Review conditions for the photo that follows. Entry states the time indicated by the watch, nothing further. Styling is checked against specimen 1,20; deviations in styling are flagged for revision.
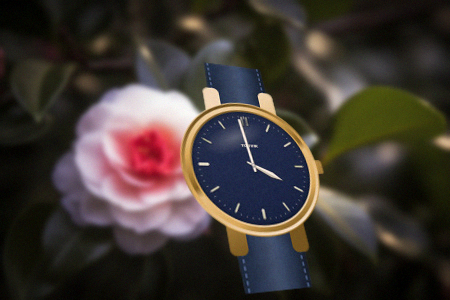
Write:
3,59
